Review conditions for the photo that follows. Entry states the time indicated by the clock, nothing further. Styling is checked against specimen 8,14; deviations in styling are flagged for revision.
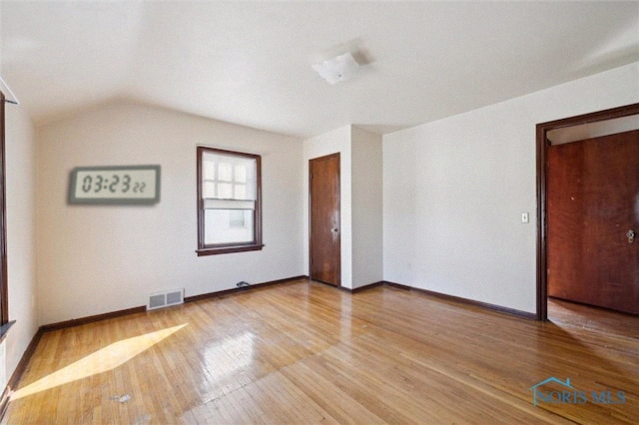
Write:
3,23
